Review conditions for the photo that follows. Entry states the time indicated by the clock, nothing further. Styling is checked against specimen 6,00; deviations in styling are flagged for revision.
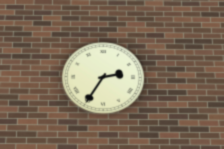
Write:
2,35
